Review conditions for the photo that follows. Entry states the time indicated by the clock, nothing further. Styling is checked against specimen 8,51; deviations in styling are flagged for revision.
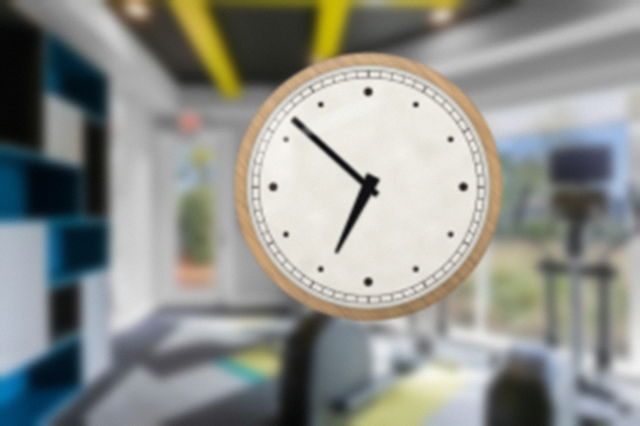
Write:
6,52
